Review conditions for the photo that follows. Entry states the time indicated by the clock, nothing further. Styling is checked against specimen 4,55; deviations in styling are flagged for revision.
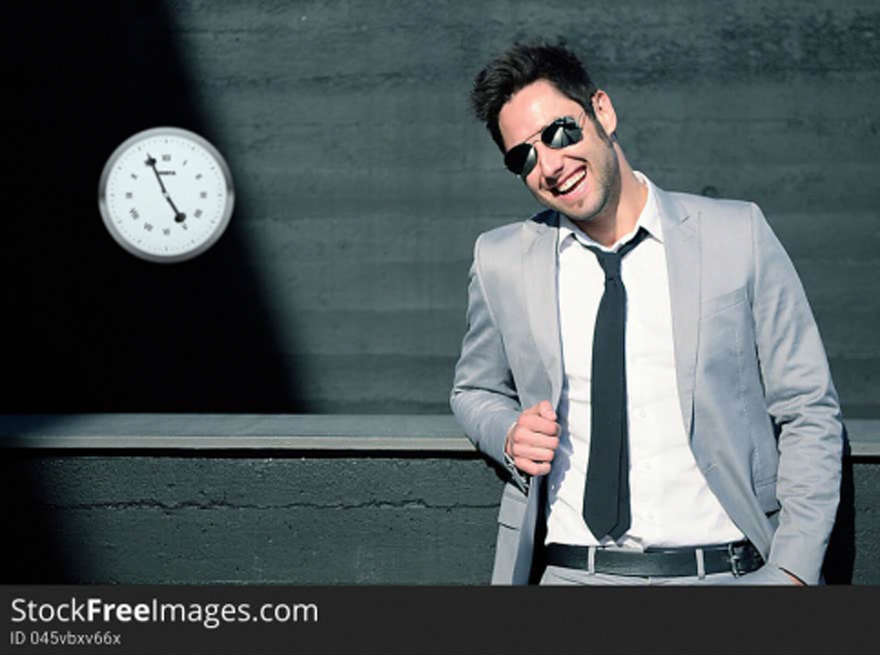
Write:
4,56
